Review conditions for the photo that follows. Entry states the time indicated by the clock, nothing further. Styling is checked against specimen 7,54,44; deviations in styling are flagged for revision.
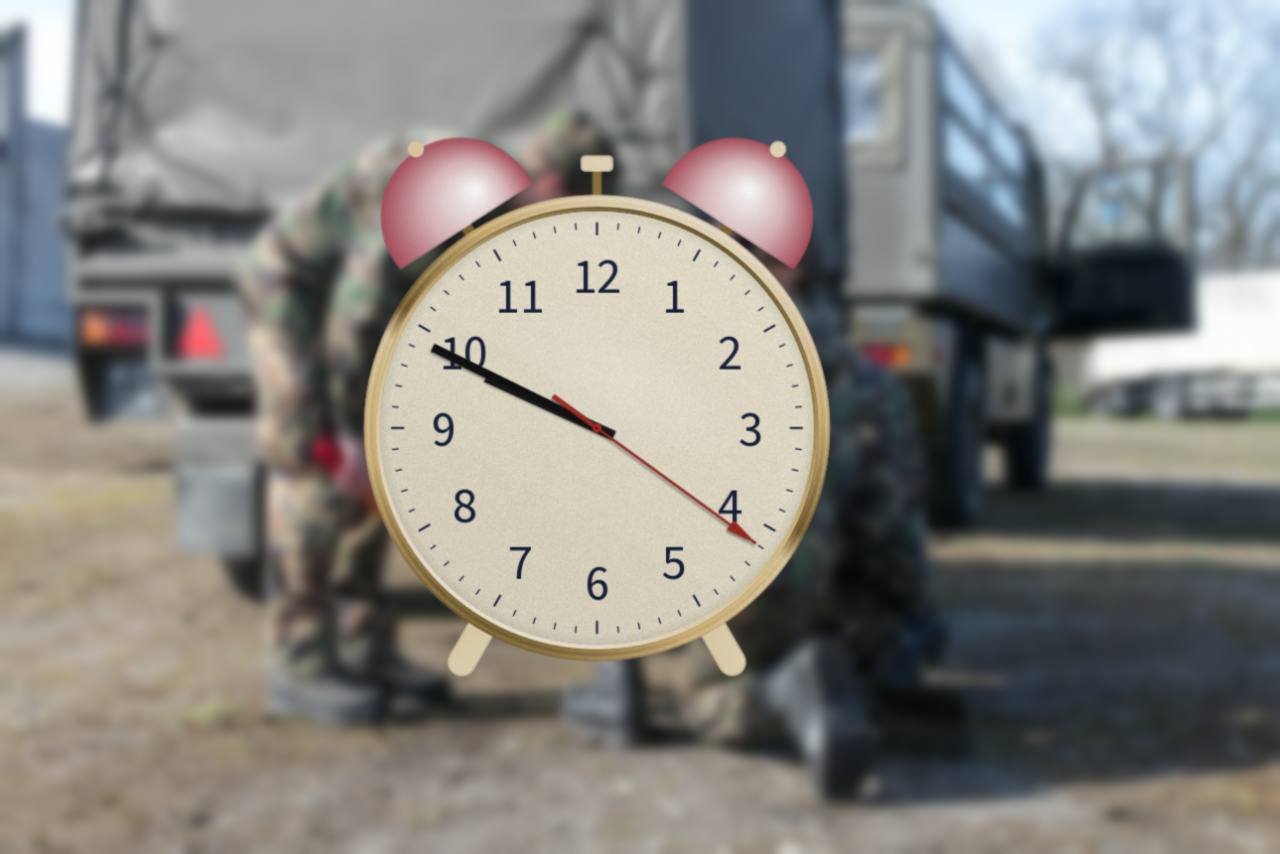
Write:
9,49,21
